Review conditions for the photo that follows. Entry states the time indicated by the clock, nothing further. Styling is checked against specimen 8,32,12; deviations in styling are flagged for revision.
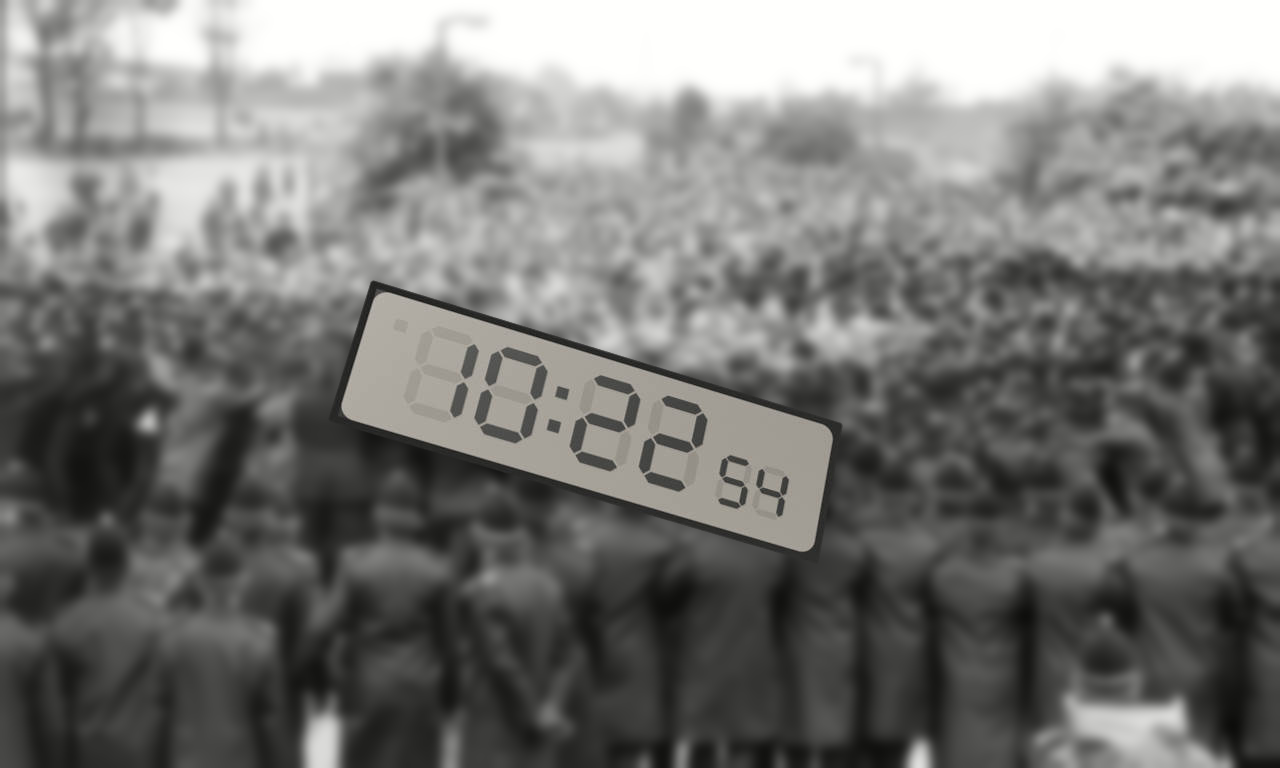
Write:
10,22,54
